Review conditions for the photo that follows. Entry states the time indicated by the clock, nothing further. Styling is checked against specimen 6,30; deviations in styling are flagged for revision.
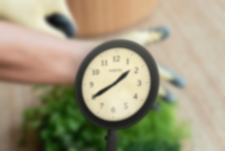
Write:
1,40
